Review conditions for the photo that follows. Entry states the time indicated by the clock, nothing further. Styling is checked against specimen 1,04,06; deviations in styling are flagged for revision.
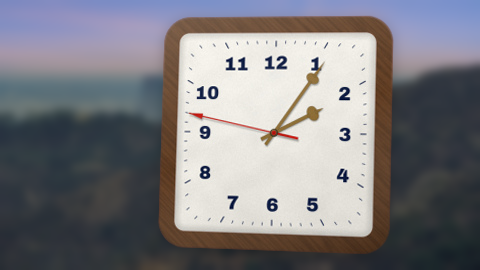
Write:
2,05,47
